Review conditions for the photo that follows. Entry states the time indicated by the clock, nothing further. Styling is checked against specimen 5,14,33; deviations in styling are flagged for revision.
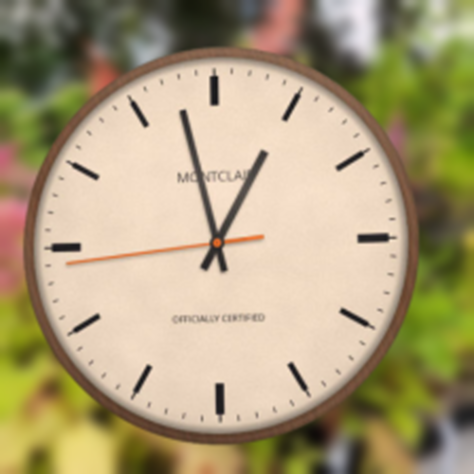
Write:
12,57,44
